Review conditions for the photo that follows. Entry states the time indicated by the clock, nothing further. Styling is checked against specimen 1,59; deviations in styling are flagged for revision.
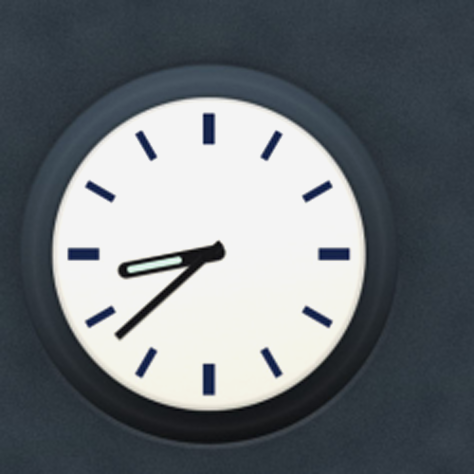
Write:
8,38
